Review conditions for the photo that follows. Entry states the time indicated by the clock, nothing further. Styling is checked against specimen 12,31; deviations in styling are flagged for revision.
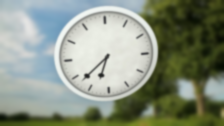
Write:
6,38
